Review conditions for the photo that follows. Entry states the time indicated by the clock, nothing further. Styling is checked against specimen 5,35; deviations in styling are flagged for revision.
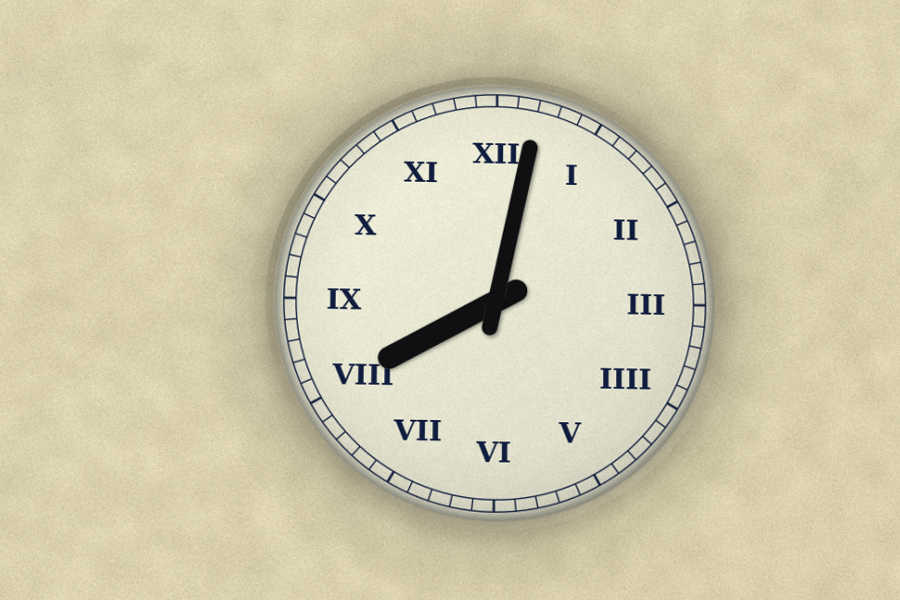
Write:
8,02
